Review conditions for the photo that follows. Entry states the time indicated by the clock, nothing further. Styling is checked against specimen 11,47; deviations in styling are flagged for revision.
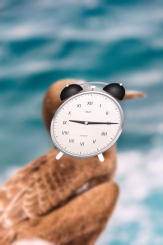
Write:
9,15
